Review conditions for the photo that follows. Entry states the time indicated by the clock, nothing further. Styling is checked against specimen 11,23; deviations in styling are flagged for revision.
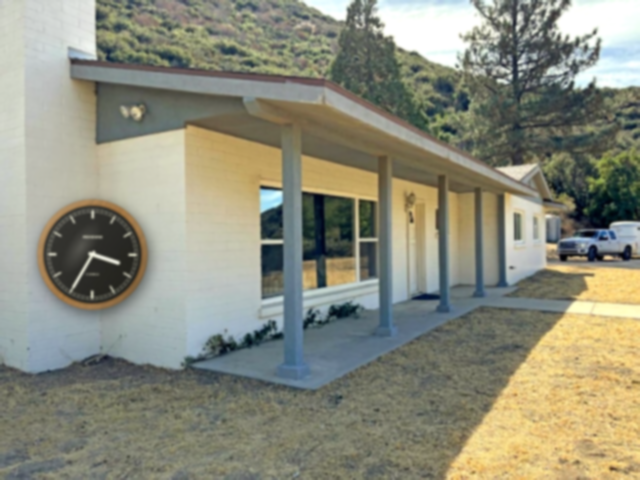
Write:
3,35
